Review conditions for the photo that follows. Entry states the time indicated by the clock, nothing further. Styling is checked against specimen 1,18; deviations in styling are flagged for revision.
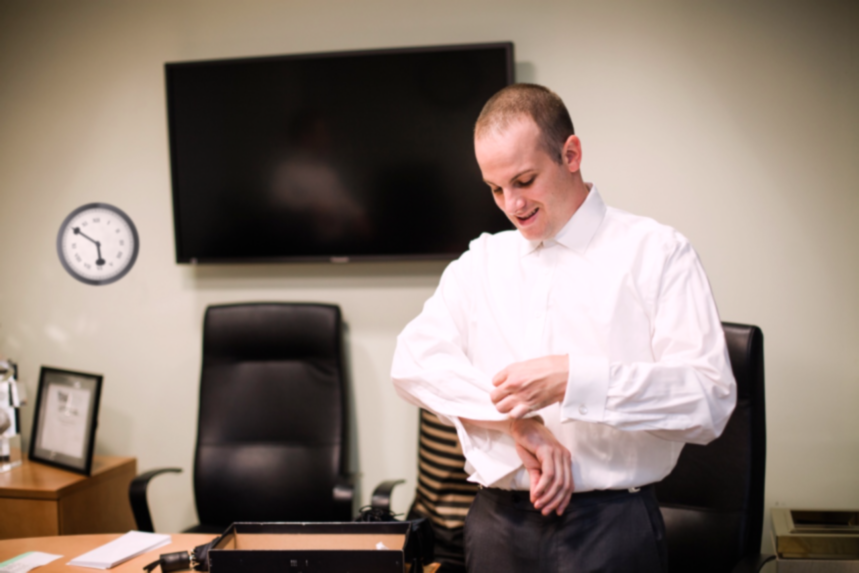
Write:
5,51
